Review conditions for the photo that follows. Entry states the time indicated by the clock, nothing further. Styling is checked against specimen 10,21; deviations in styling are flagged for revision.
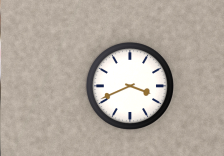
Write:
3,41
